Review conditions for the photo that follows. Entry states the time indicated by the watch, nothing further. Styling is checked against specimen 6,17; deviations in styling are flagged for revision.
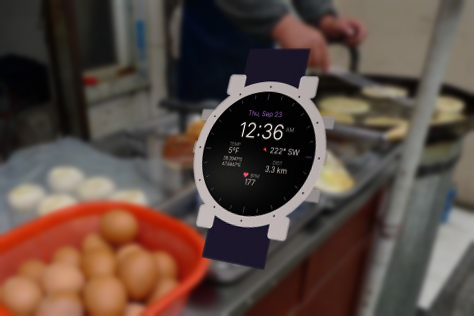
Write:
12,36
